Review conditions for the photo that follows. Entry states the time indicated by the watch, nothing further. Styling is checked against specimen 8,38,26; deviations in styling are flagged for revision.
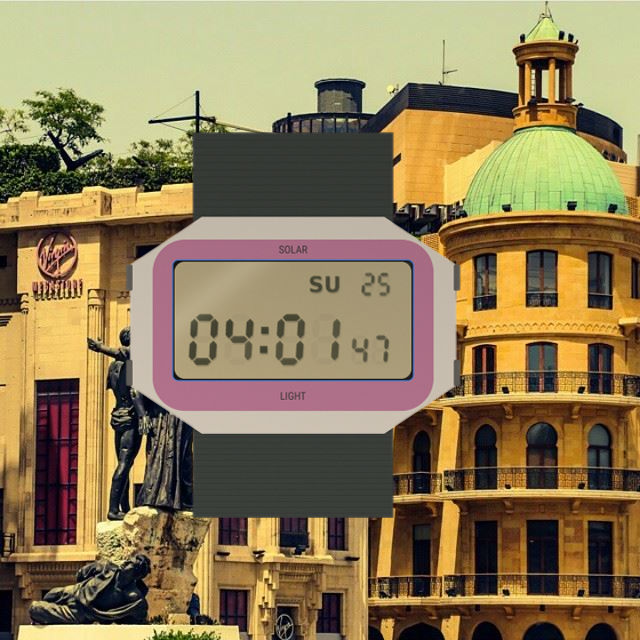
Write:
4,01,47
